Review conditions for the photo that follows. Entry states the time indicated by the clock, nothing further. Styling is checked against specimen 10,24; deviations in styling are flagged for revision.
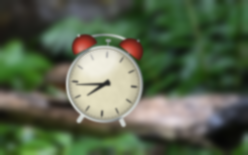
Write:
7,44
